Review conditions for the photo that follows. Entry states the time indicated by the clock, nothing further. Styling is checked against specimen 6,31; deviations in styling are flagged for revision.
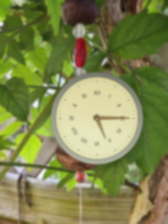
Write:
5,15
